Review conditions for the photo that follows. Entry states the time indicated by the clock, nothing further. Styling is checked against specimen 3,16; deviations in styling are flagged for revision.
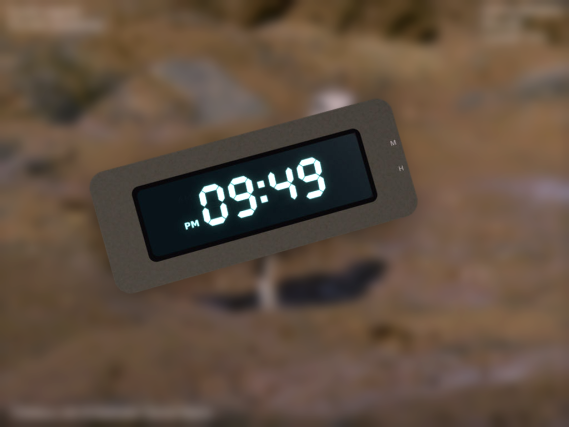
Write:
9,49
